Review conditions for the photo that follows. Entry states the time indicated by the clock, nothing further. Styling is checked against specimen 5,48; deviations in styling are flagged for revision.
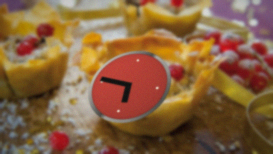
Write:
5,46
